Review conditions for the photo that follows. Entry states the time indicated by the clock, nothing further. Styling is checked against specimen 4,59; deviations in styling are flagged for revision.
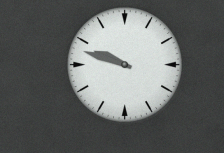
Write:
9,48
